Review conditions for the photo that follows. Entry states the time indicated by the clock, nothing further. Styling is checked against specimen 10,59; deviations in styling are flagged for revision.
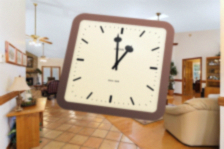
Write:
12,59
